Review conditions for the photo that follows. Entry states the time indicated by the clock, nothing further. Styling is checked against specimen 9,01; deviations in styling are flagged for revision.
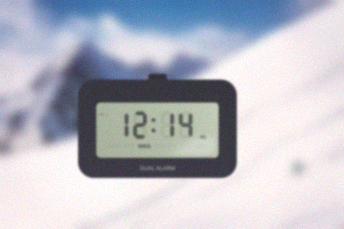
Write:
12,14
